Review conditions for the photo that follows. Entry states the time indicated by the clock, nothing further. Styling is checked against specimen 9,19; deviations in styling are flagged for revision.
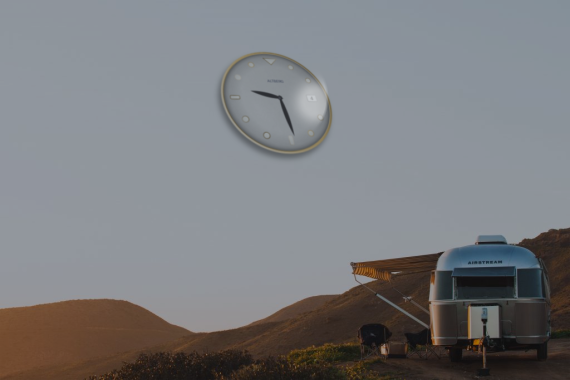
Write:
9,29
